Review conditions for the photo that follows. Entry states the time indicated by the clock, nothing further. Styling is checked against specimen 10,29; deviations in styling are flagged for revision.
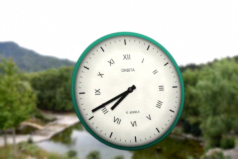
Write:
7,41
